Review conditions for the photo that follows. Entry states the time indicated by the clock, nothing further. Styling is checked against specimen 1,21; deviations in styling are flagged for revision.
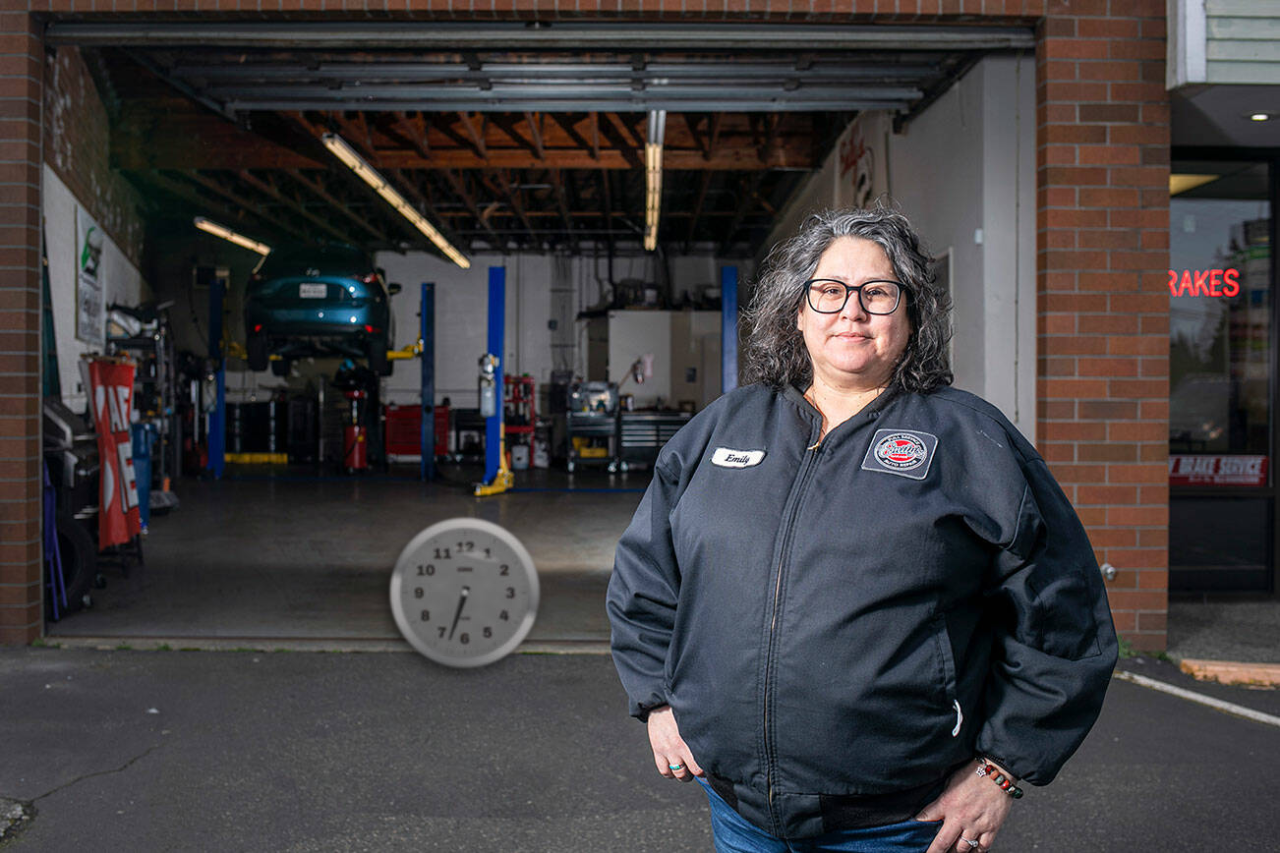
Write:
6,33
